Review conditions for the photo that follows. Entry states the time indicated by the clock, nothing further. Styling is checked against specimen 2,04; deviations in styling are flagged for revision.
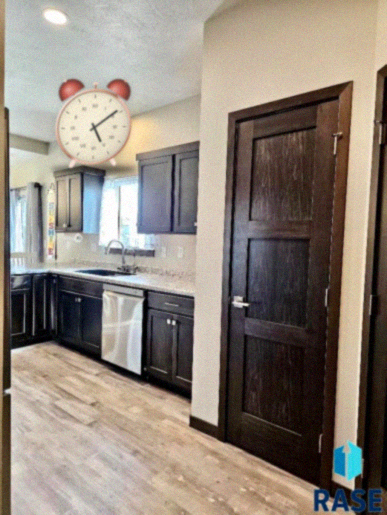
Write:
5,09
